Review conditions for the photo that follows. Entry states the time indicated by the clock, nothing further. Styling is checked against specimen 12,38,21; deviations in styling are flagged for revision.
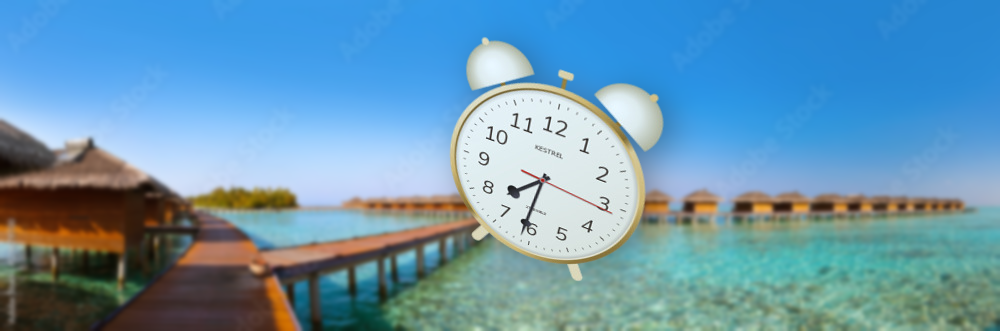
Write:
7,31,16
